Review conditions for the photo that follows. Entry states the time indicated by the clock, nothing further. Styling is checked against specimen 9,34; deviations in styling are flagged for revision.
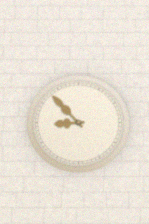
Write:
8,53
